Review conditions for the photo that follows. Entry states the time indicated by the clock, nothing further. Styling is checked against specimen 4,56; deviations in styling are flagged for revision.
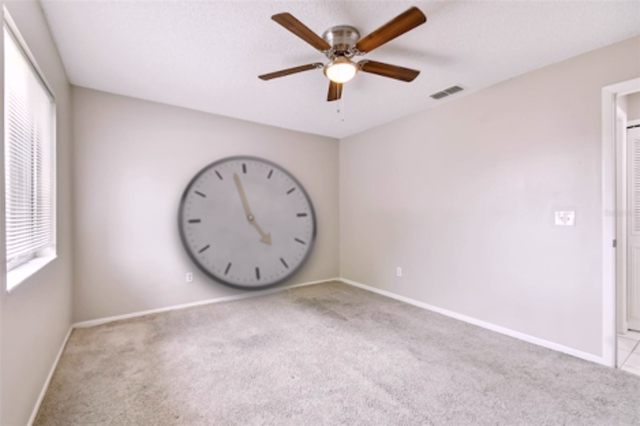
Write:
4,58
